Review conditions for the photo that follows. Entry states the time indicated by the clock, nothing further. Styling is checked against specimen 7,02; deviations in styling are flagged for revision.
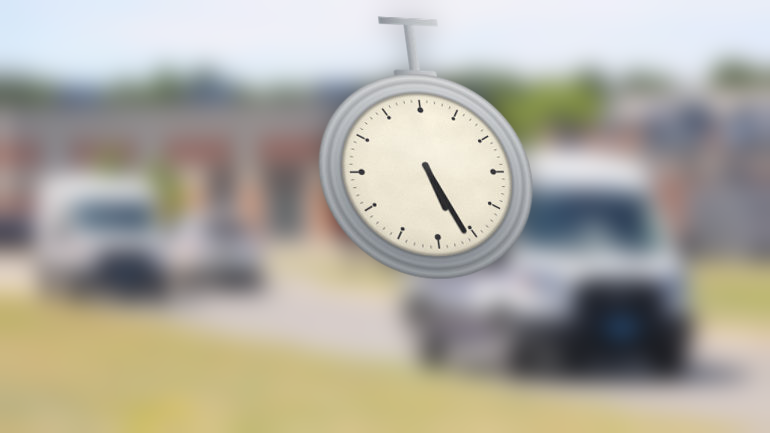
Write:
5,26
